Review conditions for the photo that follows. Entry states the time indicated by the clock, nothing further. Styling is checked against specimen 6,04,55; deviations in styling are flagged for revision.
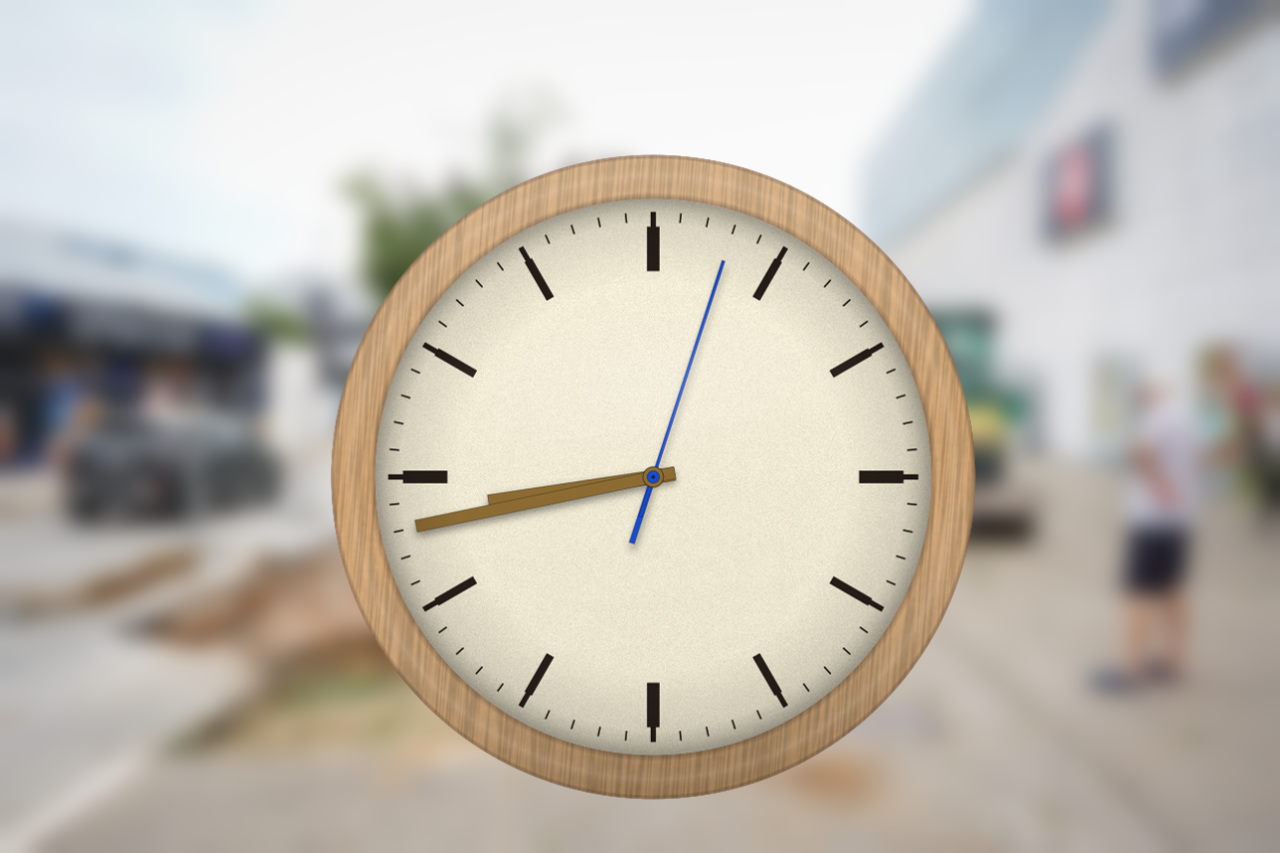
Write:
8,43,03
